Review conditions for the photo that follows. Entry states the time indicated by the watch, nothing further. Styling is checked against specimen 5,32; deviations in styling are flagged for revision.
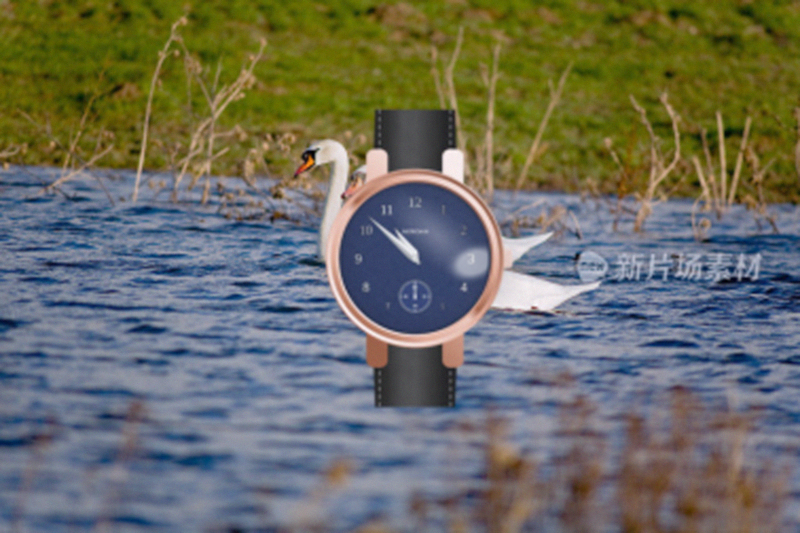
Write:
10,52
